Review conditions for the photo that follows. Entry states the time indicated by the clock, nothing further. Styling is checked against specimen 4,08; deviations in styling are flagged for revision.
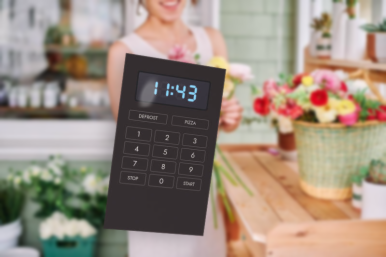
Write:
11,43
